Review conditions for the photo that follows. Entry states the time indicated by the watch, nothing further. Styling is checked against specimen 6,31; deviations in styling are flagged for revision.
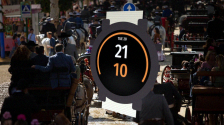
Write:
21,10
